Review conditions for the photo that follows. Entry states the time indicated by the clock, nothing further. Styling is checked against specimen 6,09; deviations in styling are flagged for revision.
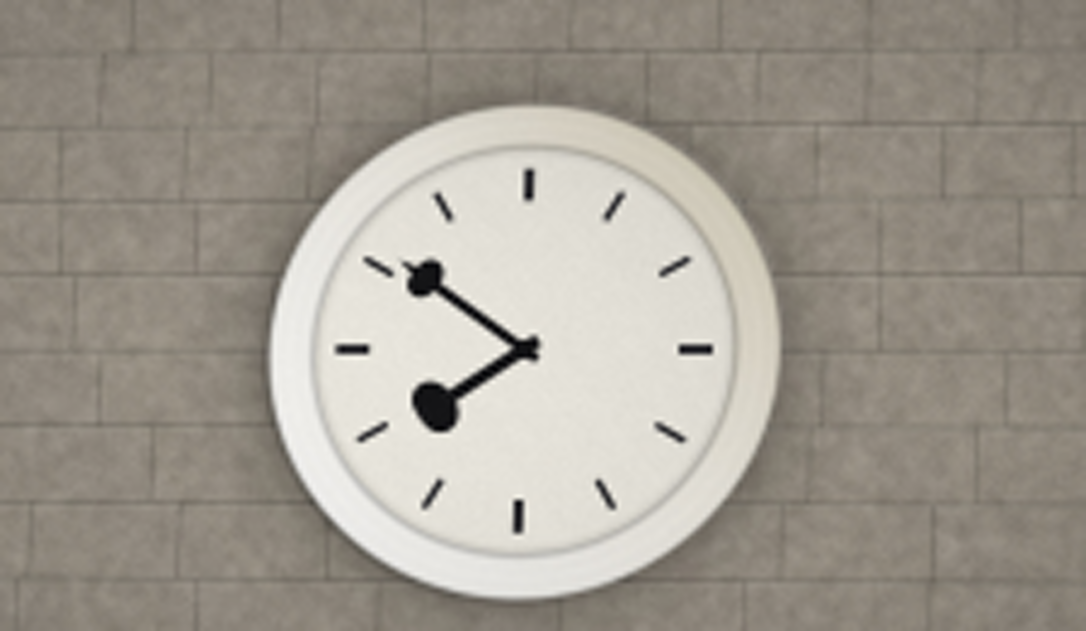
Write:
7,51
